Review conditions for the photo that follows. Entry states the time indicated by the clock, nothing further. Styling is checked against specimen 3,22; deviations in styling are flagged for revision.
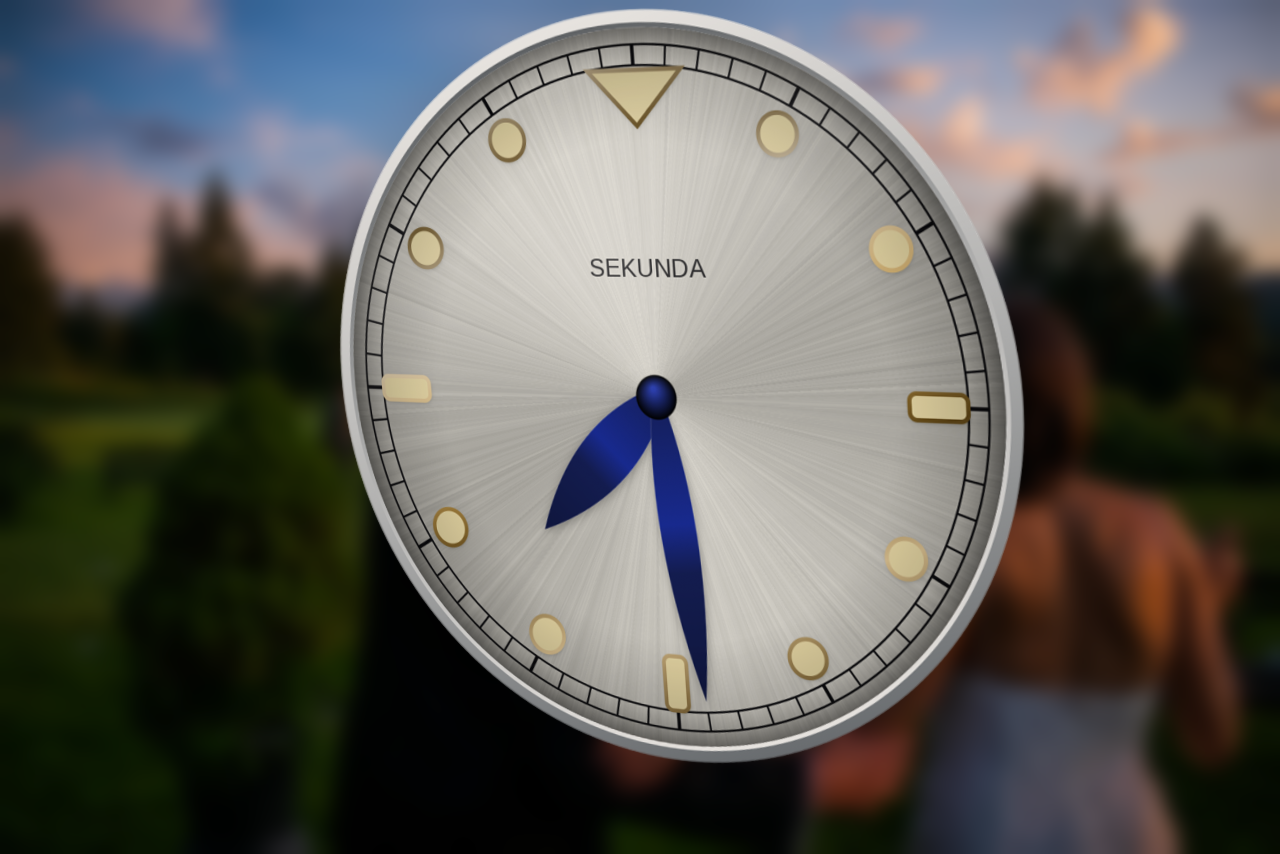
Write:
7,29
